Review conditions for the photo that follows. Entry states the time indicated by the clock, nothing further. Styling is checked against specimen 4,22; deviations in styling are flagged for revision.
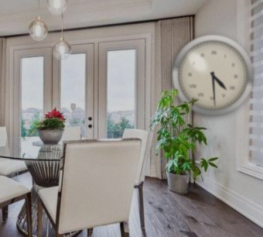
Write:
4,29
